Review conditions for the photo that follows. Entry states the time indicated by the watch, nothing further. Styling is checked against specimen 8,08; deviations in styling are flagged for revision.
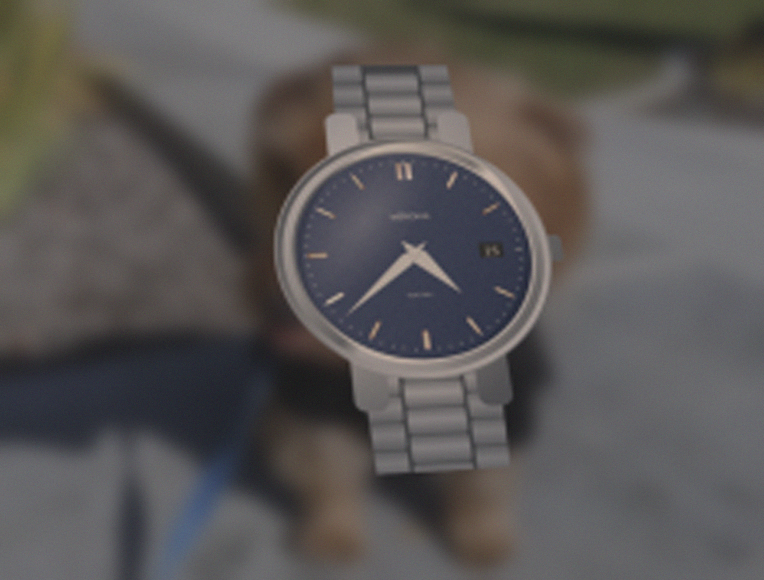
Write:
4,38
